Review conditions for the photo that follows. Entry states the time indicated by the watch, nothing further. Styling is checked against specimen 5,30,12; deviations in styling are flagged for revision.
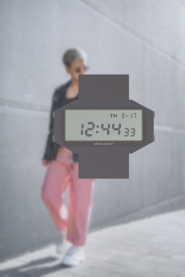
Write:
12,44,33
